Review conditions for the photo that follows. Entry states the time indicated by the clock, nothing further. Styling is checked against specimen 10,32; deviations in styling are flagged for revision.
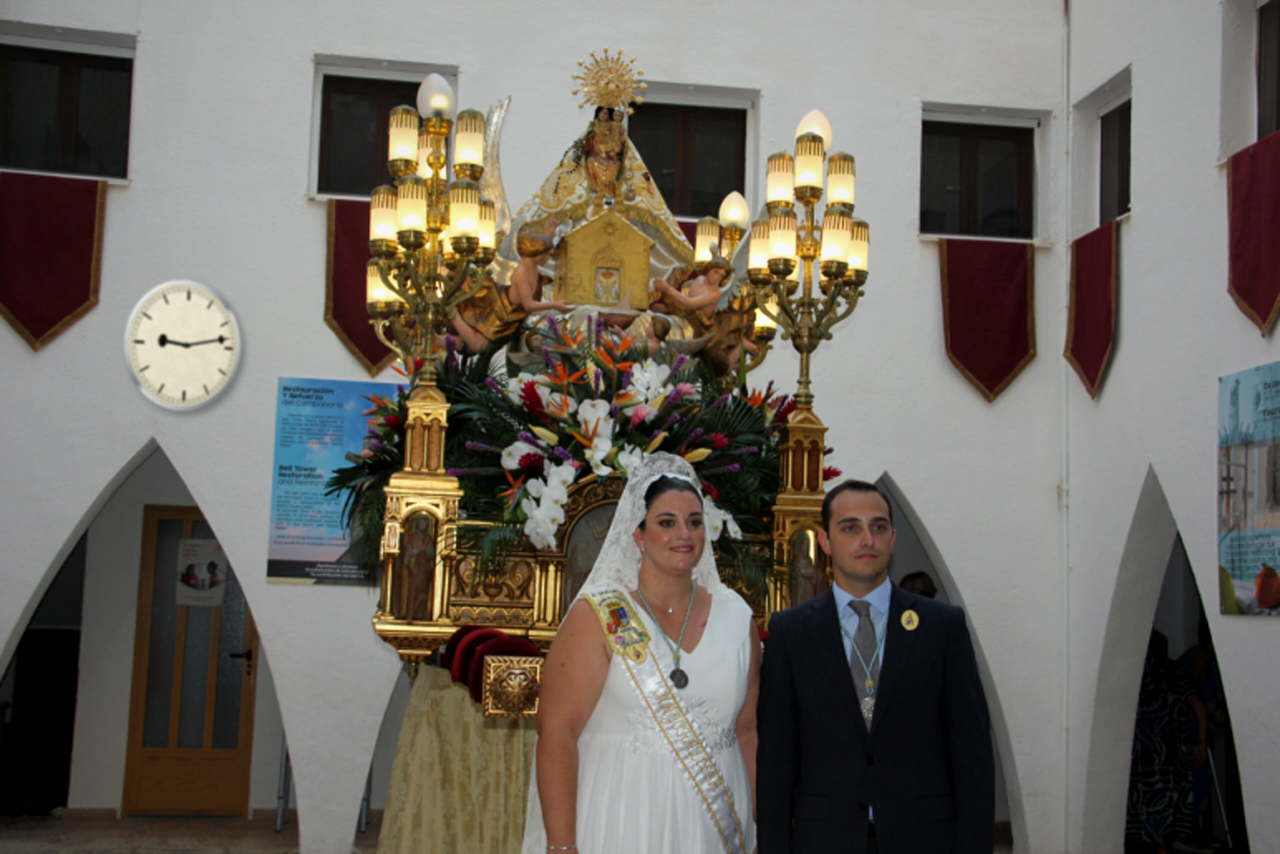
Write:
9,13
